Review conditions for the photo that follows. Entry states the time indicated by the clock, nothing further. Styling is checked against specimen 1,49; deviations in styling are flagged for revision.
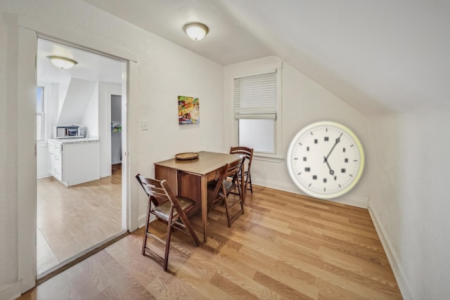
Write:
5,05
